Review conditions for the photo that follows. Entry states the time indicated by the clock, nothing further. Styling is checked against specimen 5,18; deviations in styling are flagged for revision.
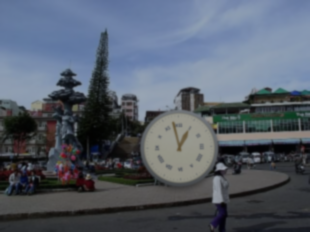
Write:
12,58
